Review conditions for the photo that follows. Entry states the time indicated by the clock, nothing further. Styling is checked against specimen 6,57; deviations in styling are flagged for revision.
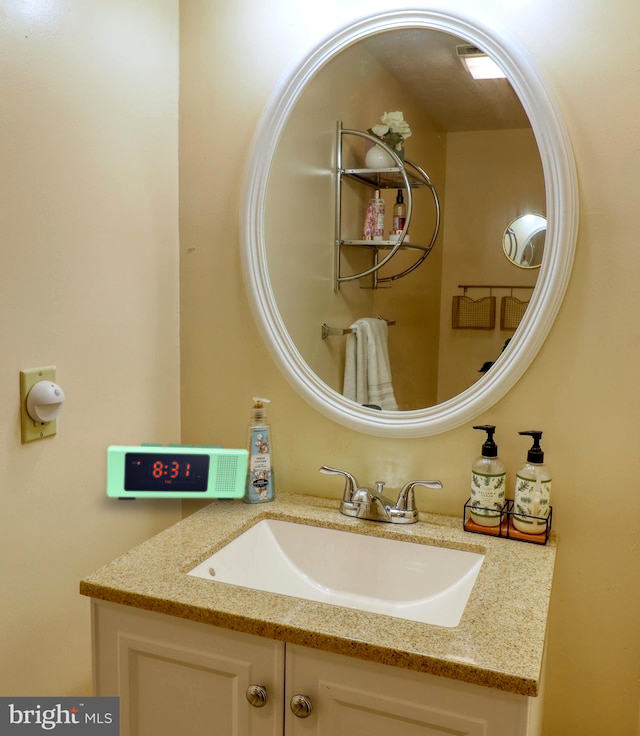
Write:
8,31
